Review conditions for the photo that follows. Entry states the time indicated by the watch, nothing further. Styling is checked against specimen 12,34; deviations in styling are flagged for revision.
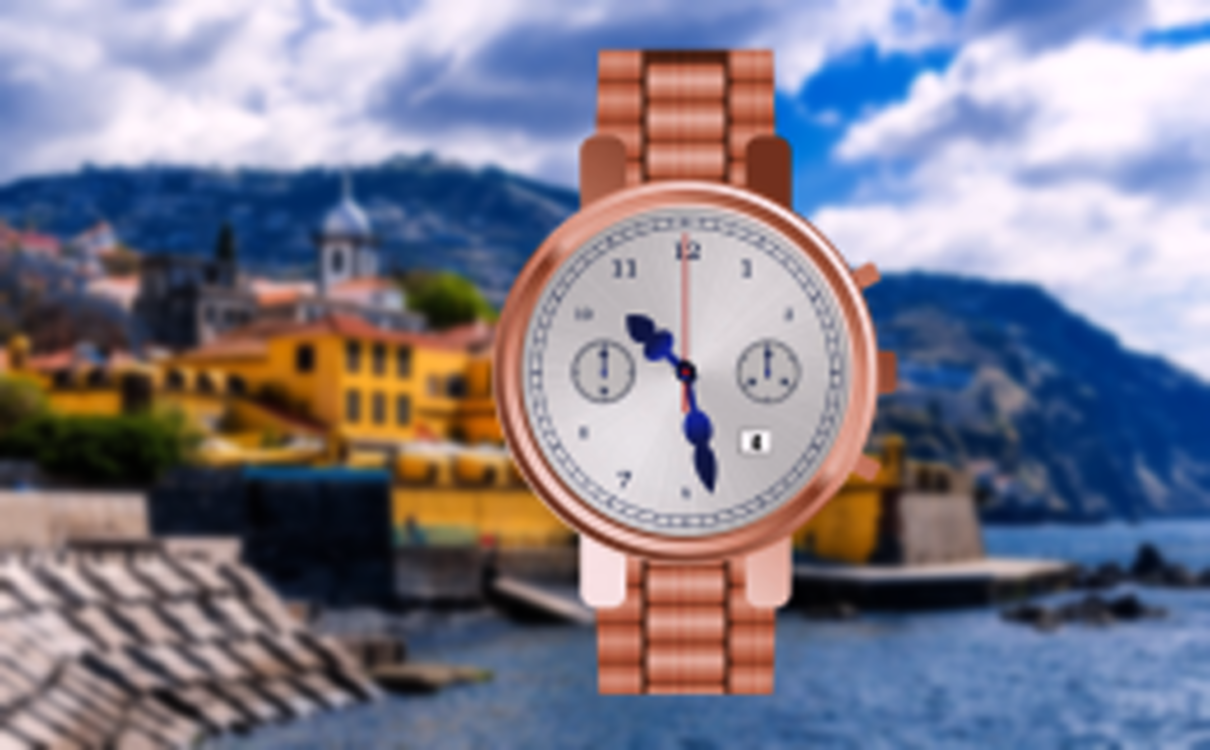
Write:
10,28
